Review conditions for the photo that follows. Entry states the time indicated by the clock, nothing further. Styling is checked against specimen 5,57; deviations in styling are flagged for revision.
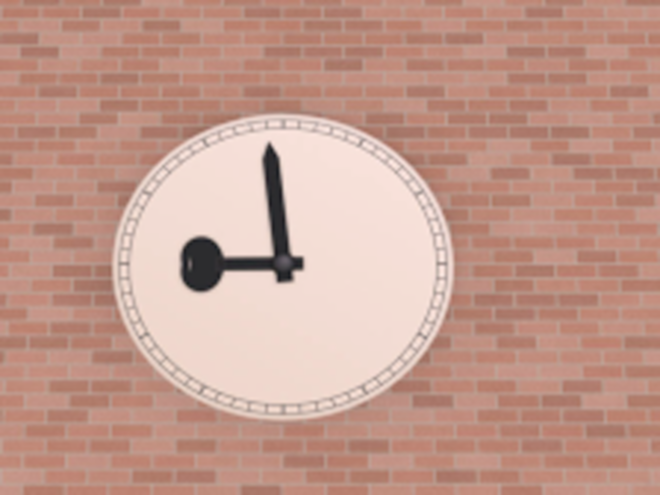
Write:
8,59
